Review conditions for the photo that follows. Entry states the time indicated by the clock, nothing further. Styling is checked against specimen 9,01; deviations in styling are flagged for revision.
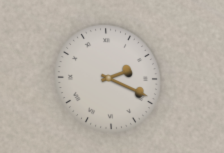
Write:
2,19
